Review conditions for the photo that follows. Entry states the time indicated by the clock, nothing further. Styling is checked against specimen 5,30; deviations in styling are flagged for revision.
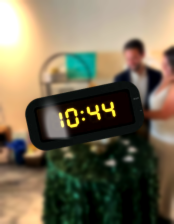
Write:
10,44
